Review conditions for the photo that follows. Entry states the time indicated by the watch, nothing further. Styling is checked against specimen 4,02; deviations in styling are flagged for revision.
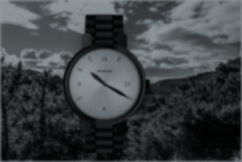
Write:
10,20
